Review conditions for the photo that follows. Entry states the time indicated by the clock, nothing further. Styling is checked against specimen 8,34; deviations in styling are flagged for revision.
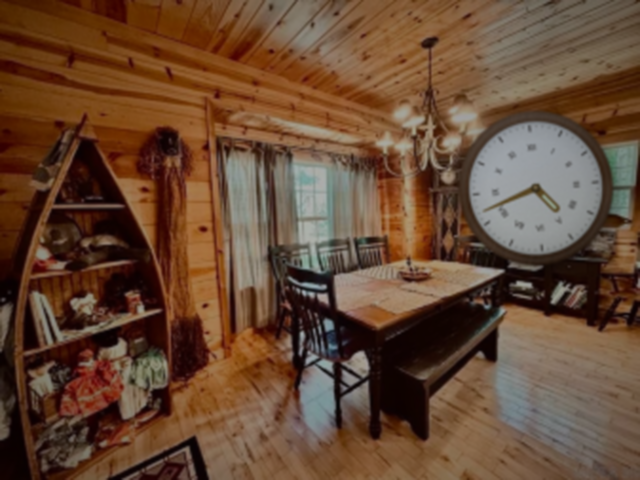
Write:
4,42
